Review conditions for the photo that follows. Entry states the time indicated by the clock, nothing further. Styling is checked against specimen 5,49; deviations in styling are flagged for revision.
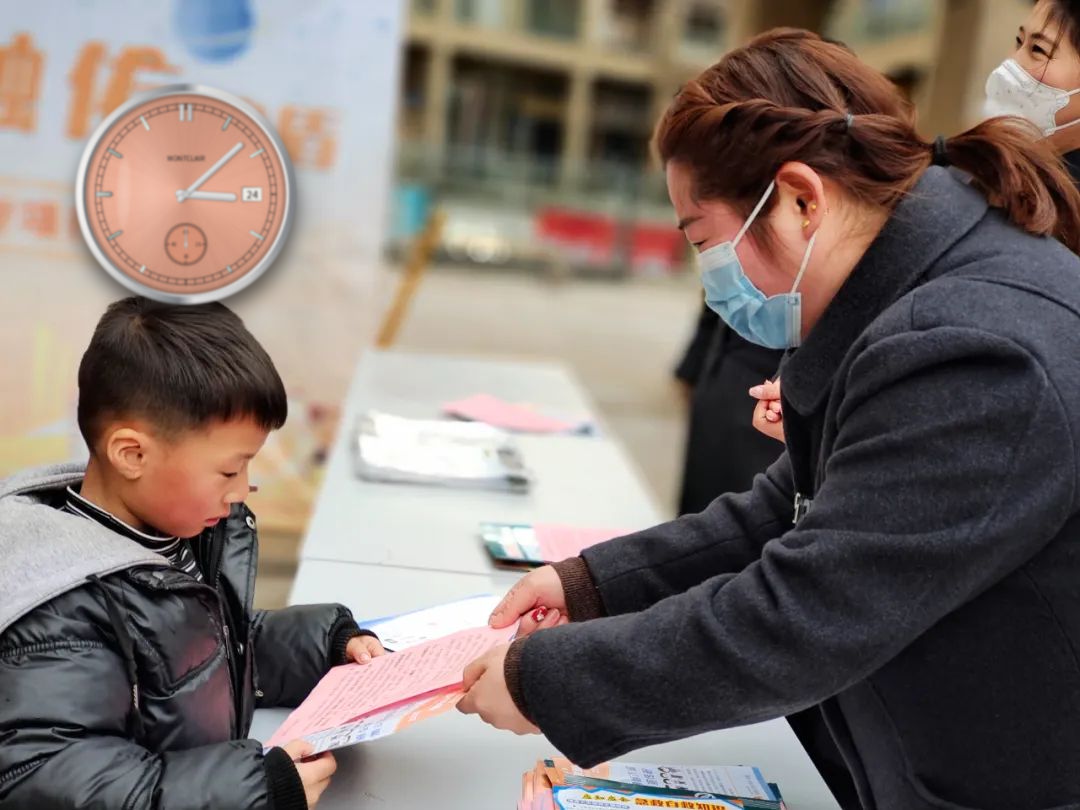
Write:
3,08
